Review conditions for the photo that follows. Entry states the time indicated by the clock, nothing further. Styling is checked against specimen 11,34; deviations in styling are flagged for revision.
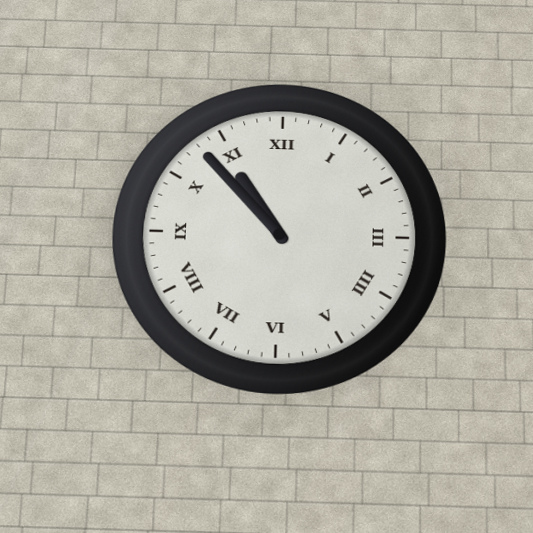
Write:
10,53
